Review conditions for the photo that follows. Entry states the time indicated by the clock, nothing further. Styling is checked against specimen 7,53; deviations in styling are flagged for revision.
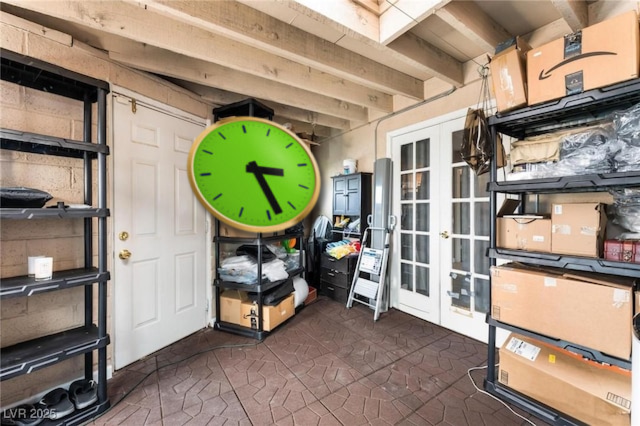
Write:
3,28
